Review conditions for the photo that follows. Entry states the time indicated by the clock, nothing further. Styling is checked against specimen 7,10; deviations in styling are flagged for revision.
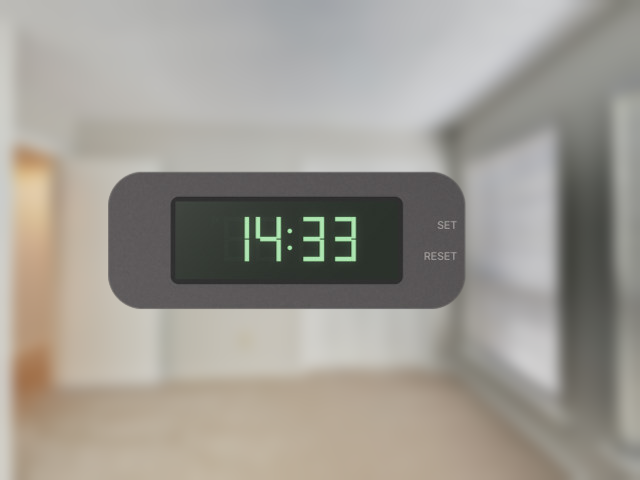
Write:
14,33
